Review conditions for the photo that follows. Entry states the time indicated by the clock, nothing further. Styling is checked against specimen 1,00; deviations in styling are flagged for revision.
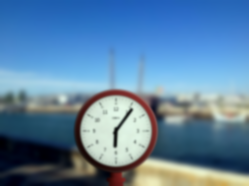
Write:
6,06
